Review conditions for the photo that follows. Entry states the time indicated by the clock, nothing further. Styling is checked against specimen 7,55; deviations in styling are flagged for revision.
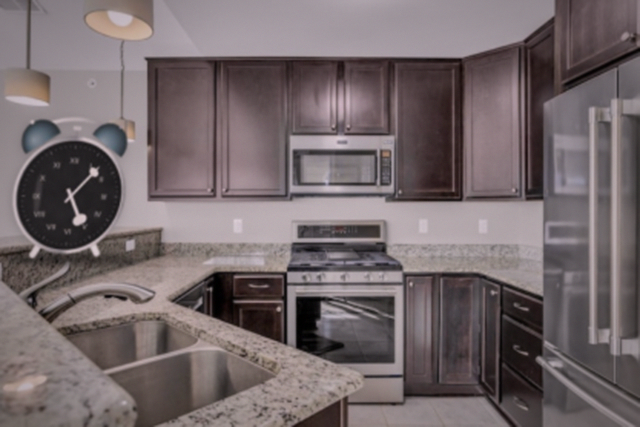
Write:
5,07
